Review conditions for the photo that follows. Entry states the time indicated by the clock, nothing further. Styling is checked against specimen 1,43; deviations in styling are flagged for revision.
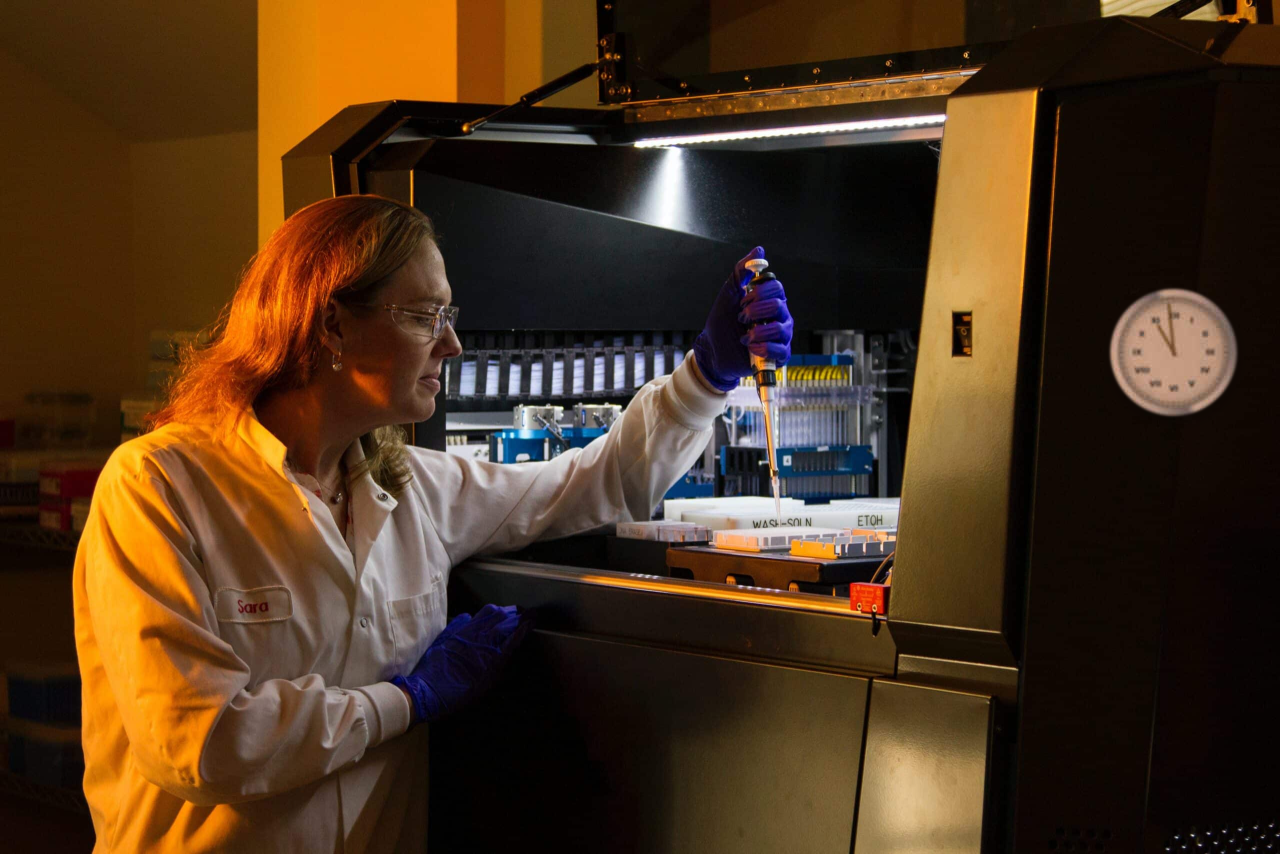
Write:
10,59
